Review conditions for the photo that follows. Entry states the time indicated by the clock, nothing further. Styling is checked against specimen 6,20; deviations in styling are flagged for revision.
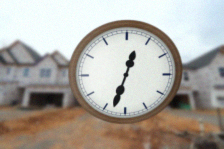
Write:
12,33
